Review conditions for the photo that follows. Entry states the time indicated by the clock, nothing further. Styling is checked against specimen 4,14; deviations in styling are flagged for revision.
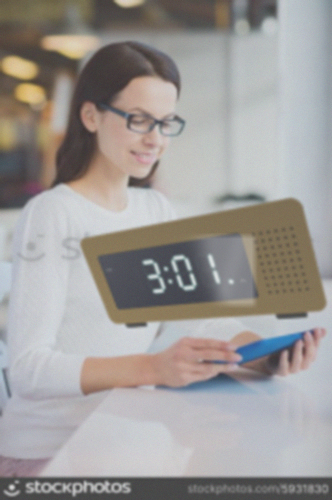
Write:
3,01
